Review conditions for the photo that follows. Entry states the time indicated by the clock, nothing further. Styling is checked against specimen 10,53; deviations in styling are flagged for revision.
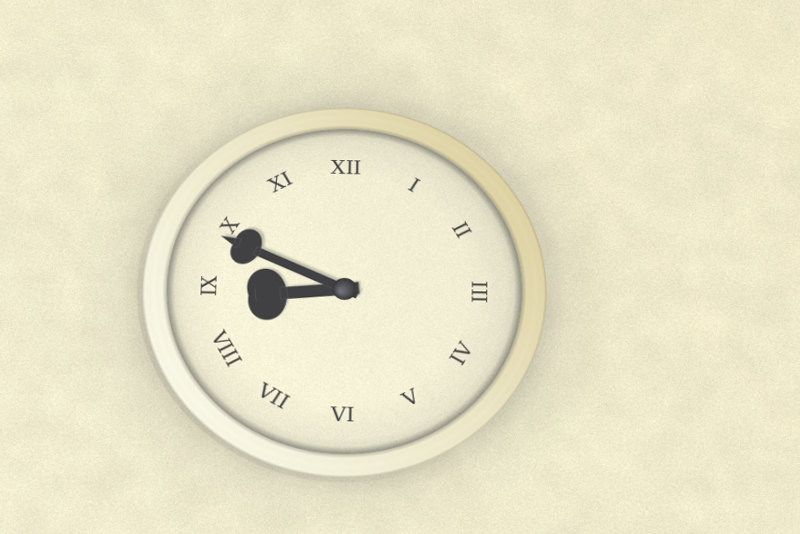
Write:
8,49
